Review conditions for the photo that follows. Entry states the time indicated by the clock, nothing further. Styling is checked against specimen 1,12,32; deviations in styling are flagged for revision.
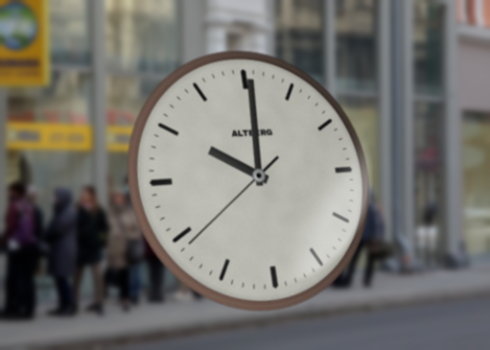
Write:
10,00,39
